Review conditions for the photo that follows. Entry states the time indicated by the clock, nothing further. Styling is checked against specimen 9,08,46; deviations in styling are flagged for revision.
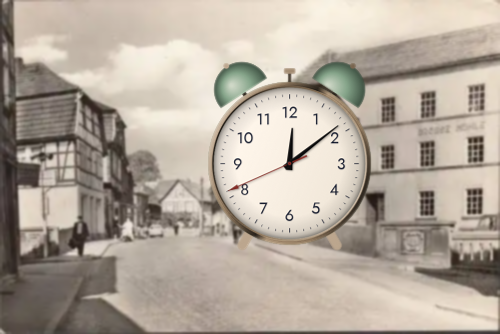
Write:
12,08,41
